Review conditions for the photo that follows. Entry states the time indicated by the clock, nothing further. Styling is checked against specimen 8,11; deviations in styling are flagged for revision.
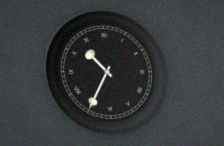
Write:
10,35
